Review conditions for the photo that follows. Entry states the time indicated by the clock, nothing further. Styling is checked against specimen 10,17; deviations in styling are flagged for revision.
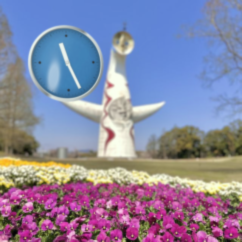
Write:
11,26
